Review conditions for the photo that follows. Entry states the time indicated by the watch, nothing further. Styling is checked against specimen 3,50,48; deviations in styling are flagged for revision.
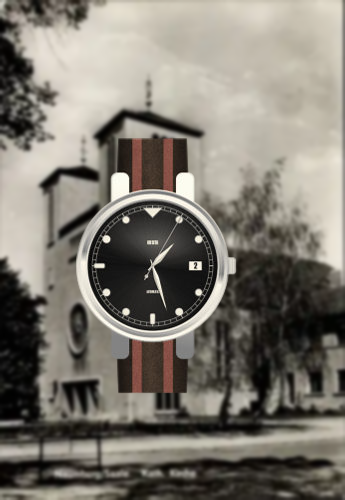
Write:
1,27,05
